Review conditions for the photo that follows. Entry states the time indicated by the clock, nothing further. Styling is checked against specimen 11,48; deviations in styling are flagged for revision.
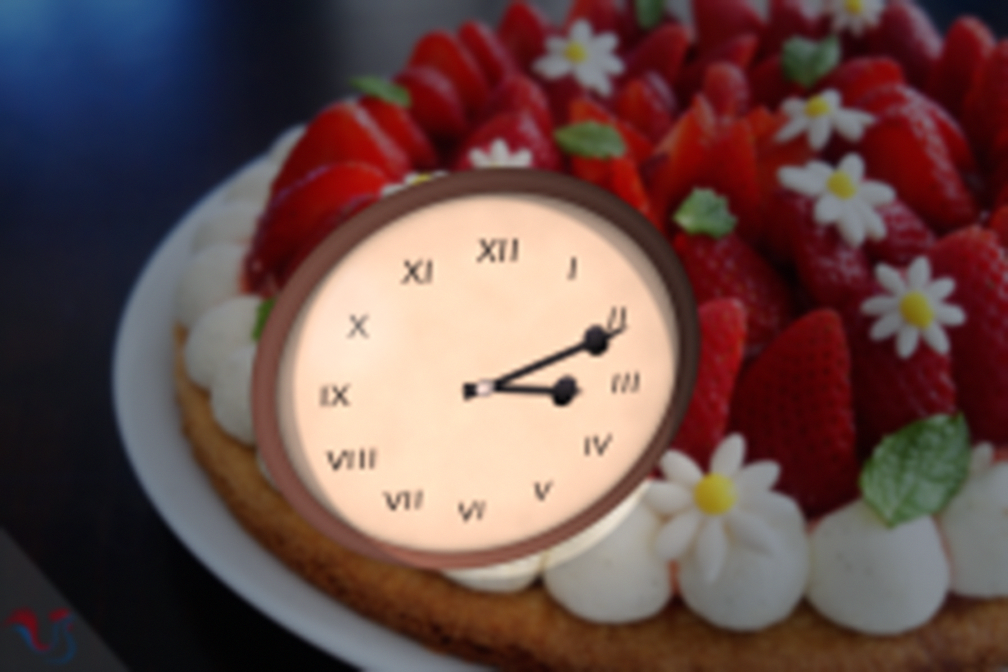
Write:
3,11
